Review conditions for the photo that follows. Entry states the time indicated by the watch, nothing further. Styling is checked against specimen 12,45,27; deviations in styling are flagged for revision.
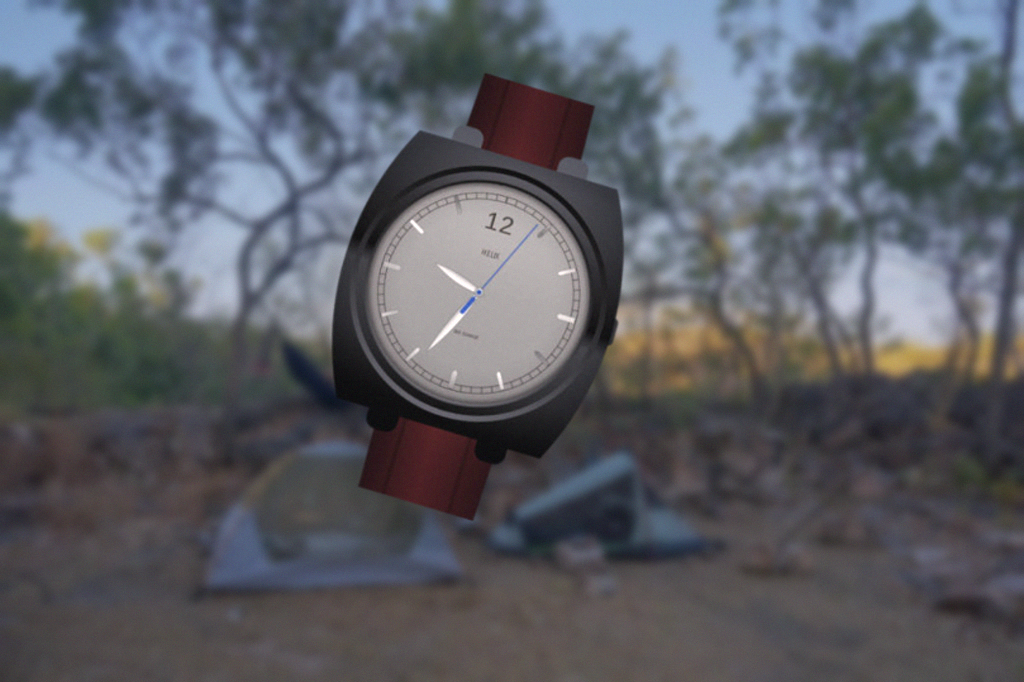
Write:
9,34,04
